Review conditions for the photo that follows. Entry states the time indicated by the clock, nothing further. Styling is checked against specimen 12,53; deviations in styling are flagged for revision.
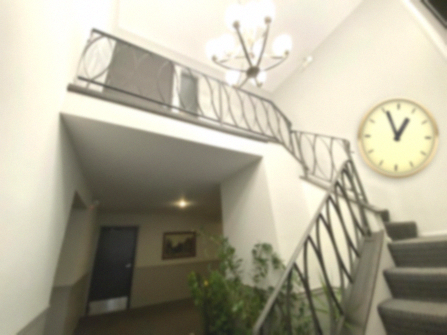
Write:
12,56
